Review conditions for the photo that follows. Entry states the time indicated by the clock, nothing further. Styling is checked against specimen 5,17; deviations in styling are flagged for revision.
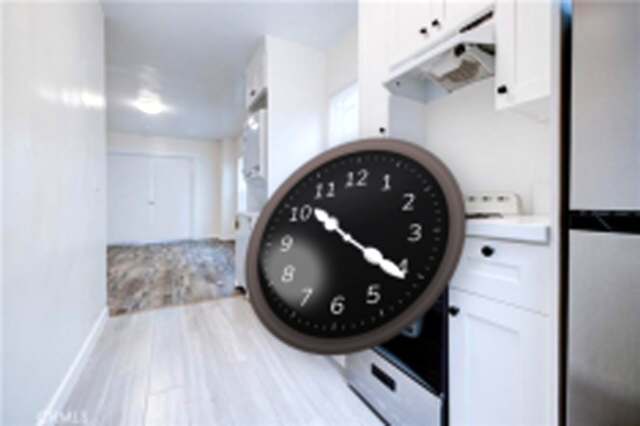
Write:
10,21
